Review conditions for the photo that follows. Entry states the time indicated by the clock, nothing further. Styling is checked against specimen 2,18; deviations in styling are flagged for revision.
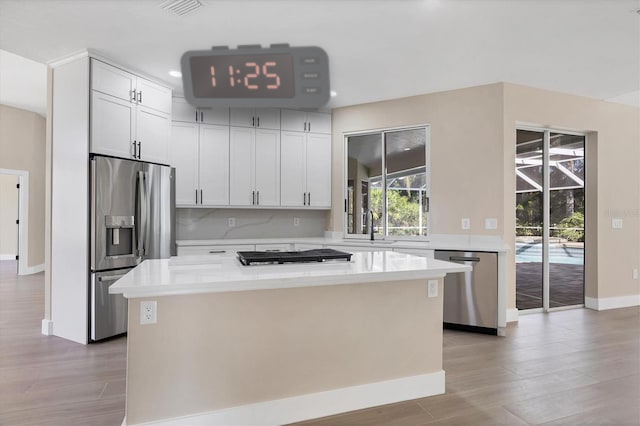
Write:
11,25
